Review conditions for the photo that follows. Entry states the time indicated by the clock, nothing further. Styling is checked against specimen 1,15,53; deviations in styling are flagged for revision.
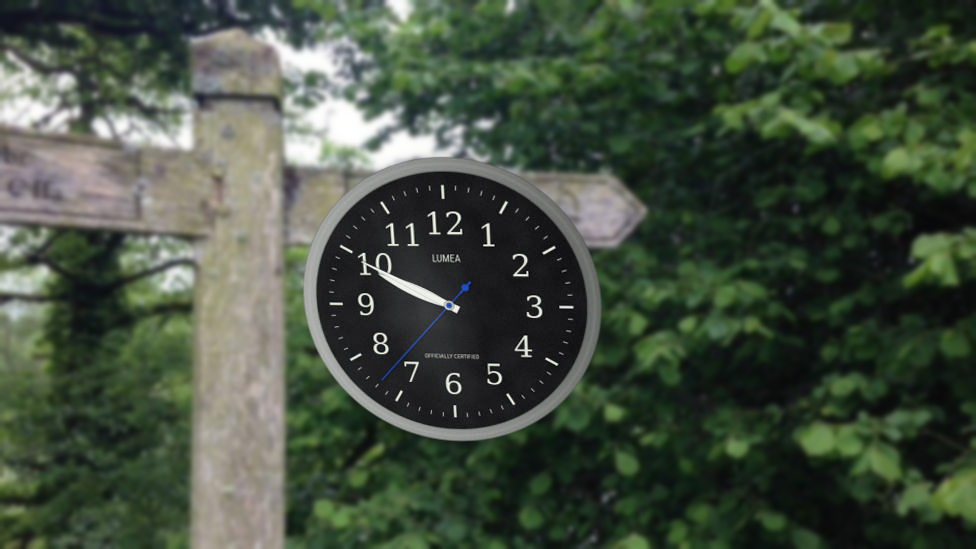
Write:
9,49,37
